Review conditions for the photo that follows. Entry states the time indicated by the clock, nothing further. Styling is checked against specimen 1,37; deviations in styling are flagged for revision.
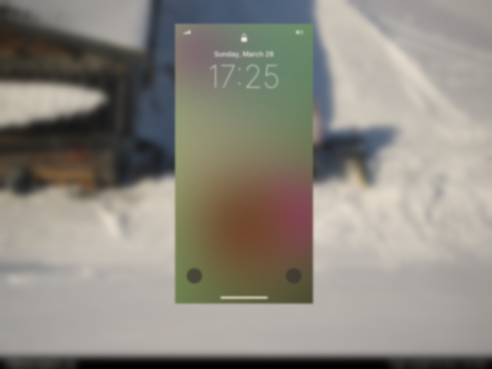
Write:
17,25
